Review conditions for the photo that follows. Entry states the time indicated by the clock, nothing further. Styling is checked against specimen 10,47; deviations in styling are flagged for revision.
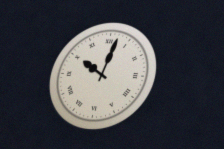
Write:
10,02
